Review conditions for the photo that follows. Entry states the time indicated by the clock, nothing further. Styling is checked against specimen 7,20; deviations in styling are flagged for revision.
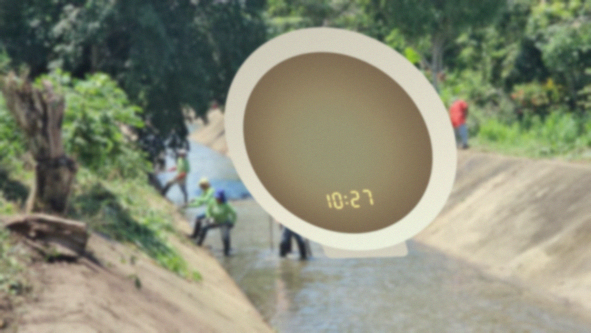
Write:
10,27
